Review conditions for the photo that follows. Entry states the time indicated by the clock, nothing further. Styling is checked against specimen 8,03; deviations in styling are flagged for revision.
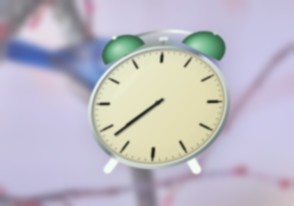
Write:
7,38
